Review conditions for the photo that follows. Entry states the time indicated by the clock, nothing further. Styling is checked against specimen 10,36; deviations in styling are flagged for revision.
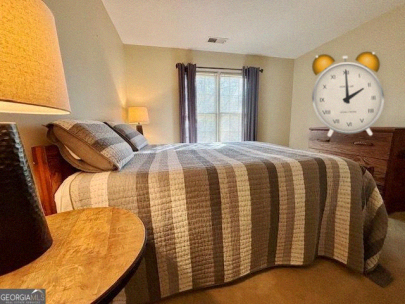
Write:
2,00
